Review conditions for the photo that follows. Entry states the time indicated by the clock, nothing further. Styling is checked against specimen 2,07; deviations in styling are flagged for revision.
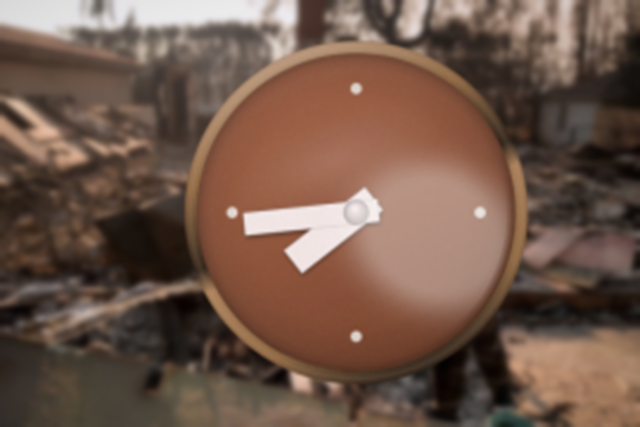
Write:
7,44
